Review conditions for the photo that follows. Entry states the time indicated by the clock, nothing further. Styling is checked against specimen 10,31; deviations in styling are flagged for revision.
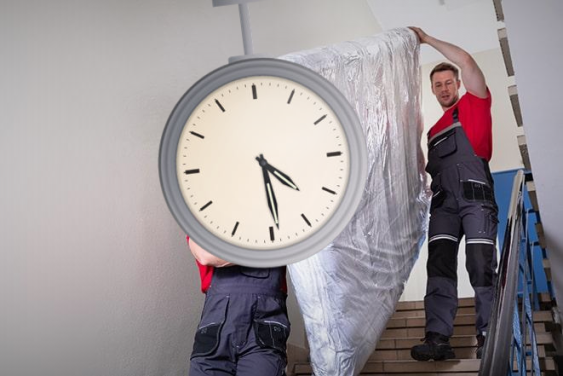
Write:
4,29
